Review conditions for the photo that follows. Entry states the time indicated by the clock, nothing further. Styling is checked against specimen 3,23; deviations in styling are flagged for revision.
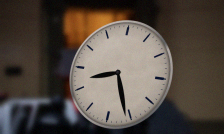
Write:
8,26
